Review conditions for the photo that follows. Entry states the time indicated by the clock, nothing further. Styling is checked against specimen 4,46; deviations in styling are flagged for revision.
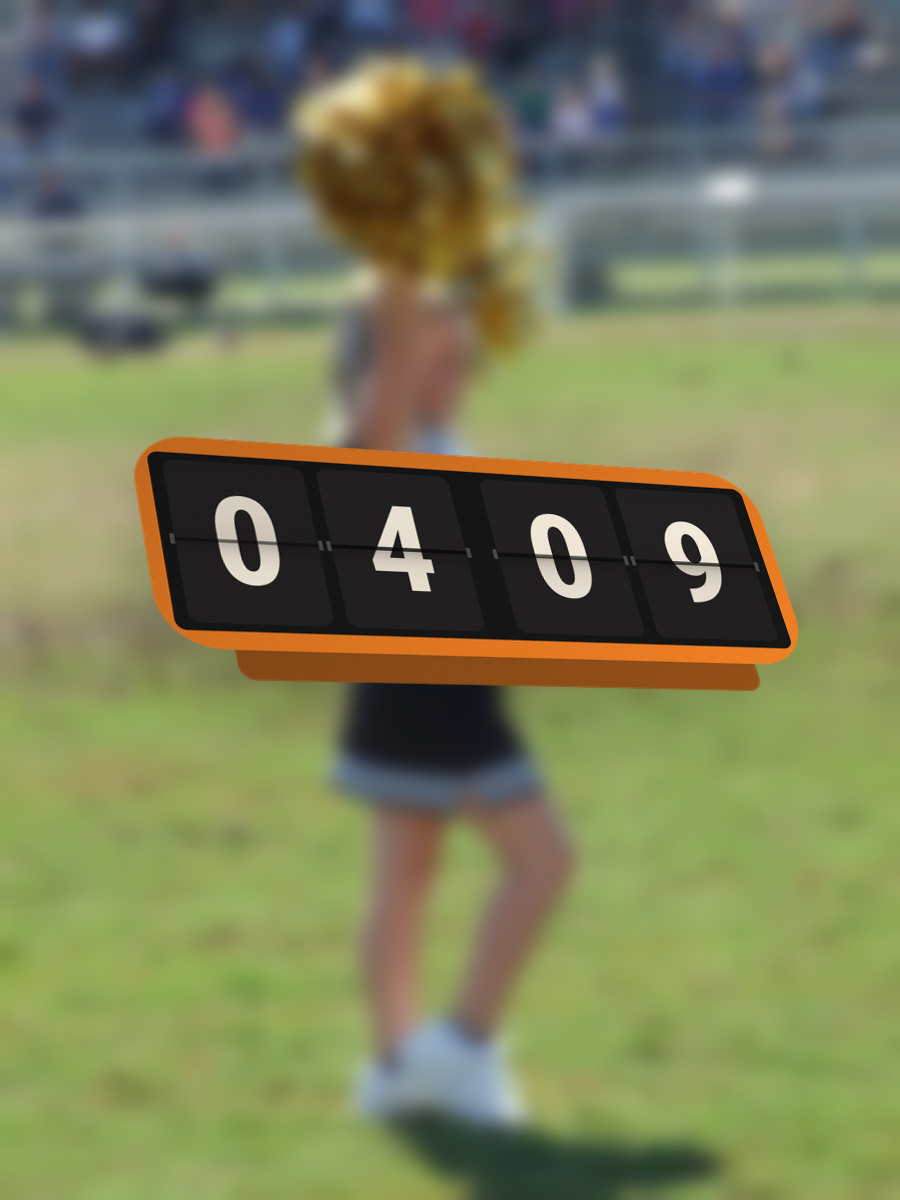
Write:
4,09
